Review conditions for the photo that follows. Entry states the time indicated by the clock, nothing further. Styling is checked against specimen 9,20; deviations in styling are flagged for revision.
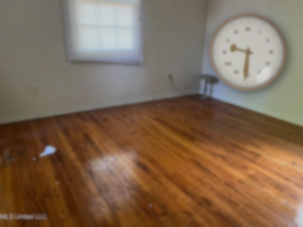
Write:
9,31
